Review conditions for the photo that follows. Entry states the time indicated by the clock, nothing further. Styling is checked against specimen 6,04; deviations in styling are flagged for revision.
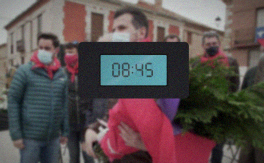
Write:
8,45
